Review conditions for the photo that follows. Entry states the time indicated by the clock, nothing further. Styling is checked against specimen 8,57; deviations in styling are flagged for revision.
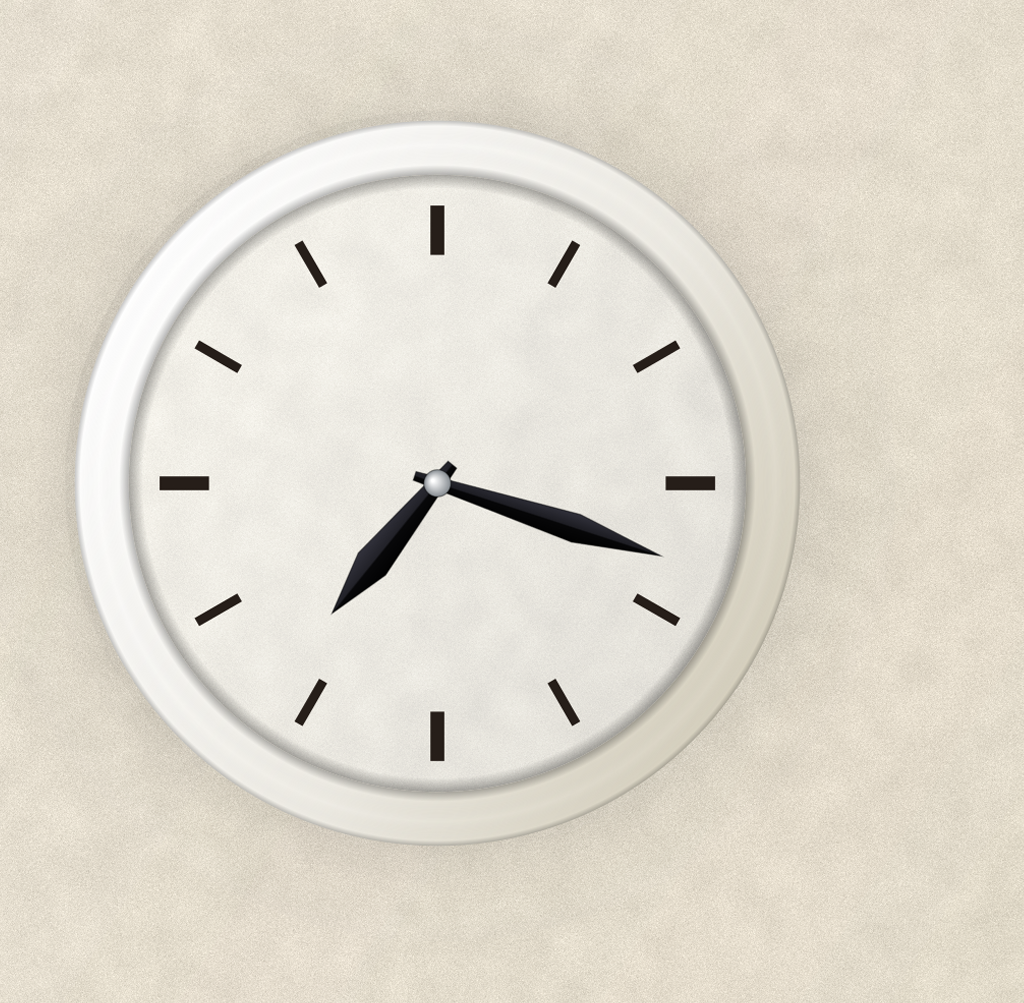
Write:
7,18
